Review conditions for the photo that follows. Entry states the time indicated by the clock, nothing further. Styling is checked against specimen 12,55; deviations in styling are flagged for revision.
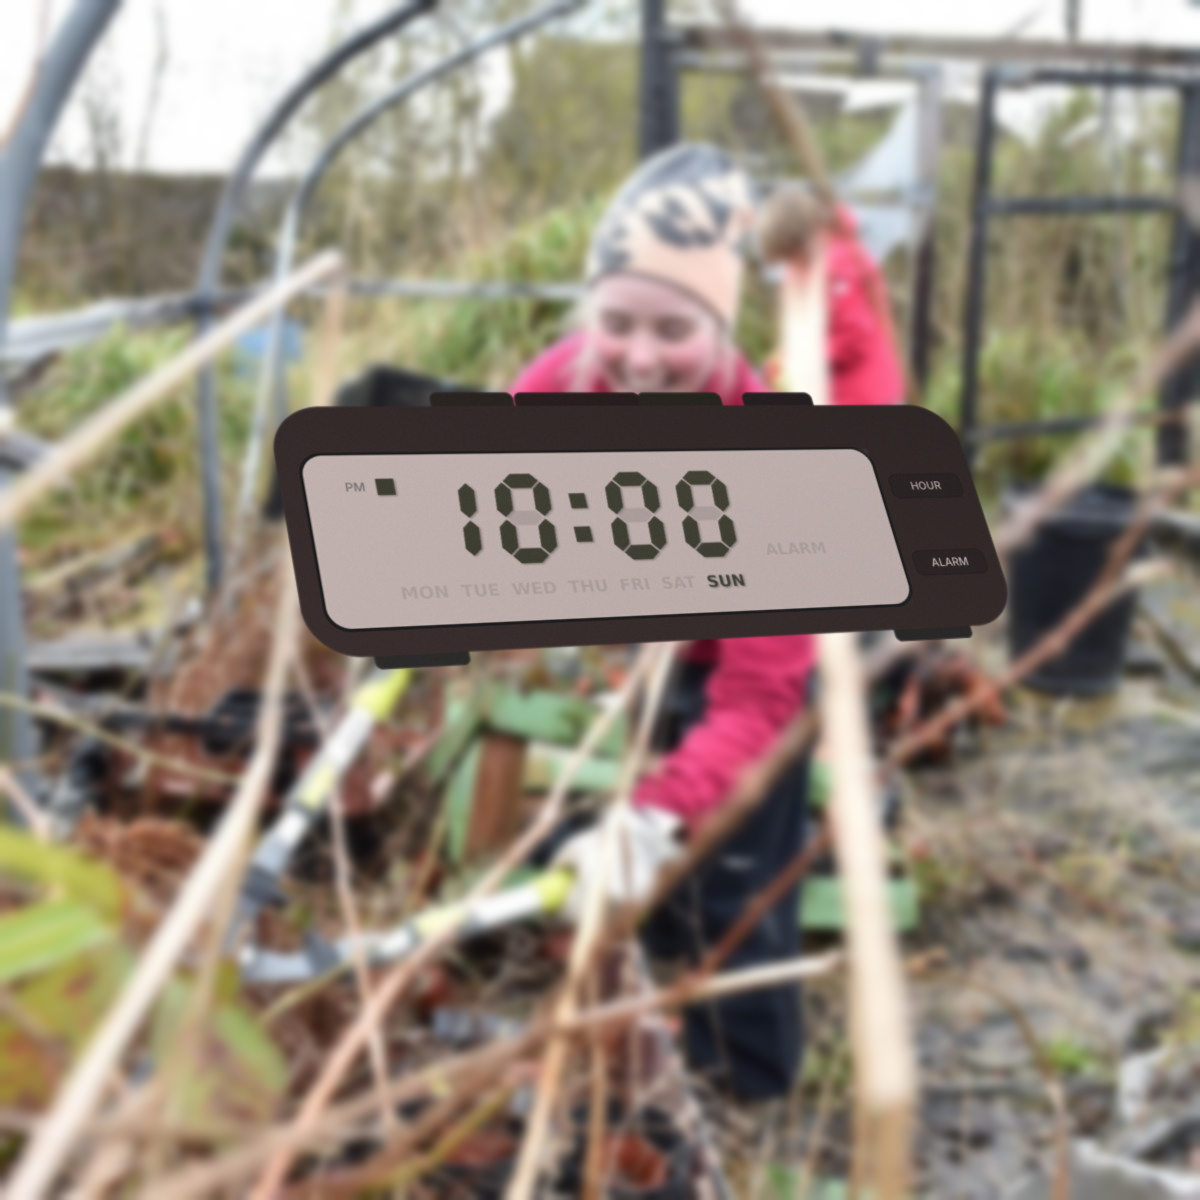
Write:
10,00
